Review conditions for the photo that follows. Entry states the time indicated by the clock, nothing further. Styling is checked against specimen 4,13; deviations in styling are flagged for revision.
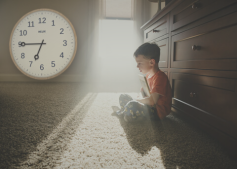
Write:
6,45
